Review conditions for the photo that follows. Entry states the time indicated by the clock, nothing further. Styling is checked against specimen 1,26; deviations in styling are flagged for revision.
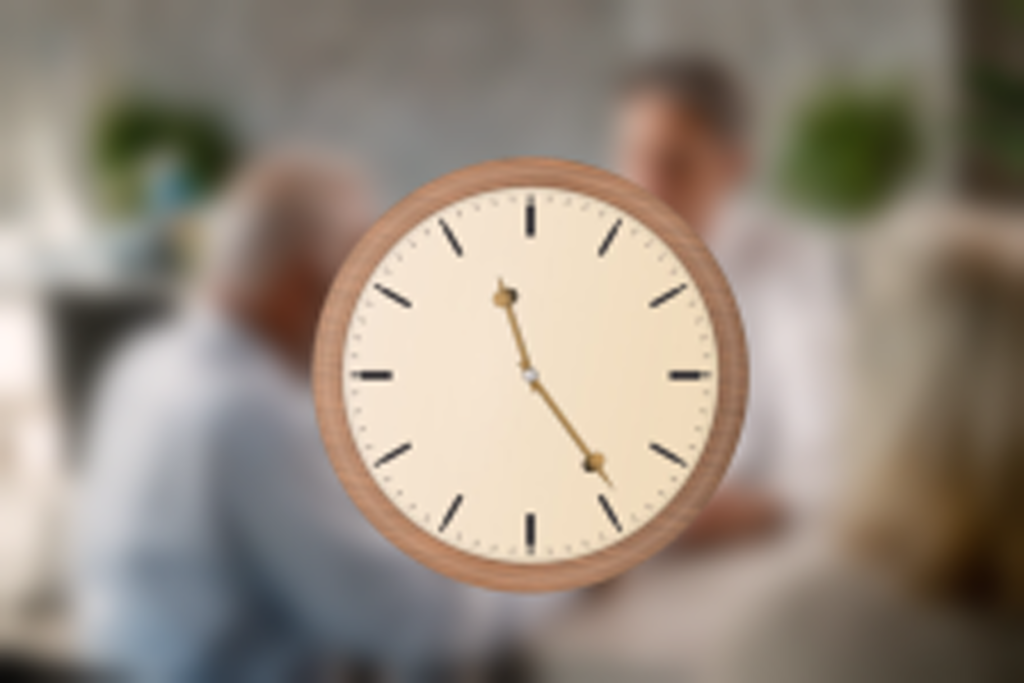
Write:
11,24
